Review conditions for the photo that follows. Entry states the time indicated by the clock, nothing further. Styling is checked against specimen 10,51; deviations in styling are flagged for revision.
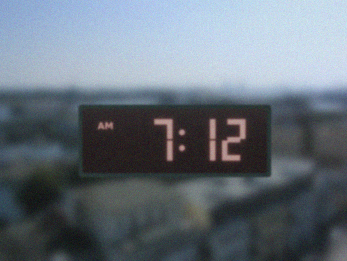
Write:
7,12
